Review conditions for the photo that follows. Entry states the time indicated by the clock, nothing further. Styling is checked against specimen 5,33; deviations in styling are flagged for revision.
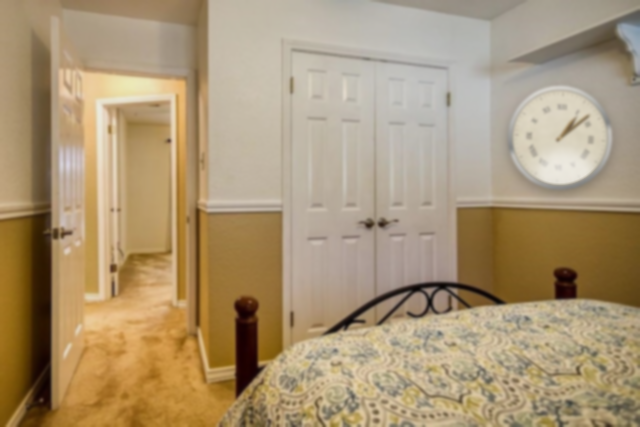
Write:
1,08
